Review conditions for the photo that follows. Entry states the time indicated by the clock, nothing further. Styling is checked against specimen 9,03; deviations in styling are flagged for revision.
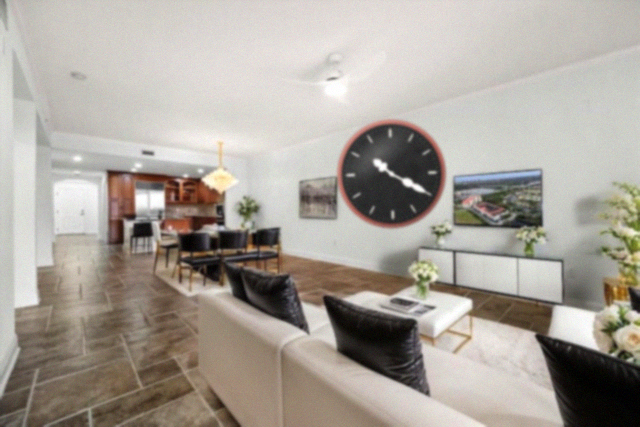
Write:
10,20
